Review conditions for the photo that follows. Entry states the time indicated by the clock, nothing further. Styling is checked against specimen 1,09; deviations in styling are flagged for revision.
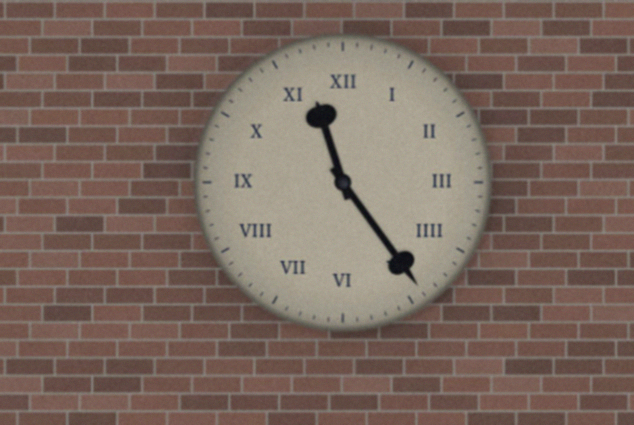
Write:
11,24
